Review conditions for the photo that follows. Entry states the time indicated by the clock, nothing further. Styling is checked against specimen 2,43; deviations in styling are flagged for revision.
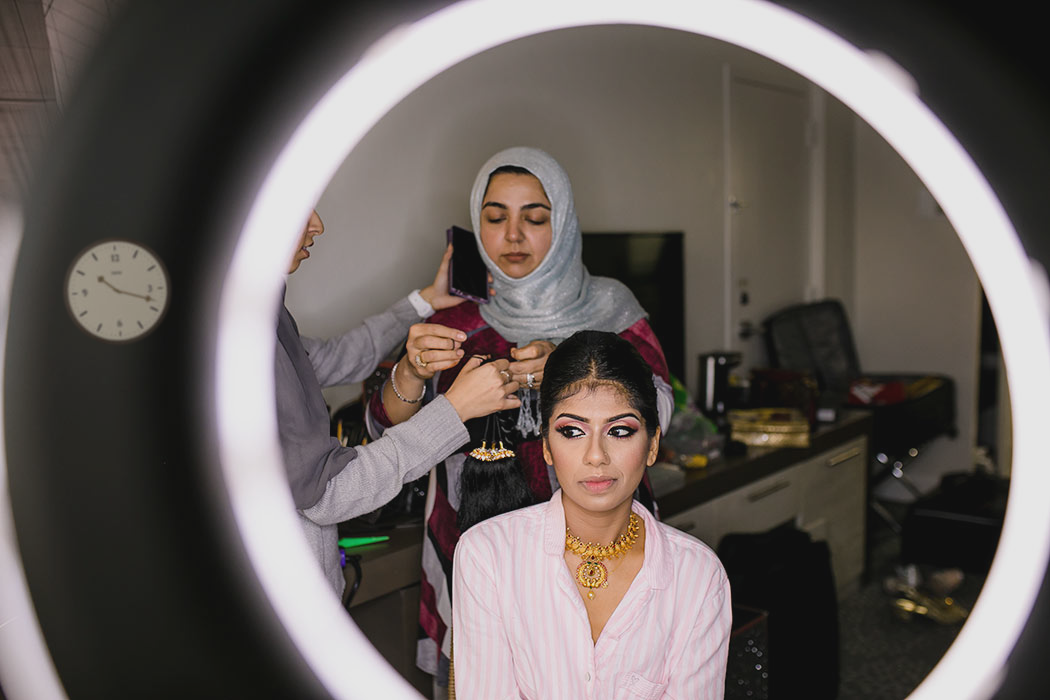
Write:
10,18
